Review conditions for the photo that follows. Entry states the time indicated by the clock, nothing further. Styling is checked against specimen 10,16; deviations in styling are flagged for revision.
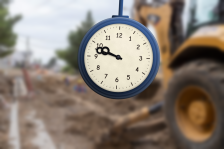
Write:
9,48
